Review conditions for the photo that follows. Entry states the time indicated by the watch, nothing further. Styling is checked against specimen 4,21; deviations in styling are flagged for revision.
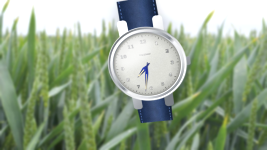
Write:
7,32
